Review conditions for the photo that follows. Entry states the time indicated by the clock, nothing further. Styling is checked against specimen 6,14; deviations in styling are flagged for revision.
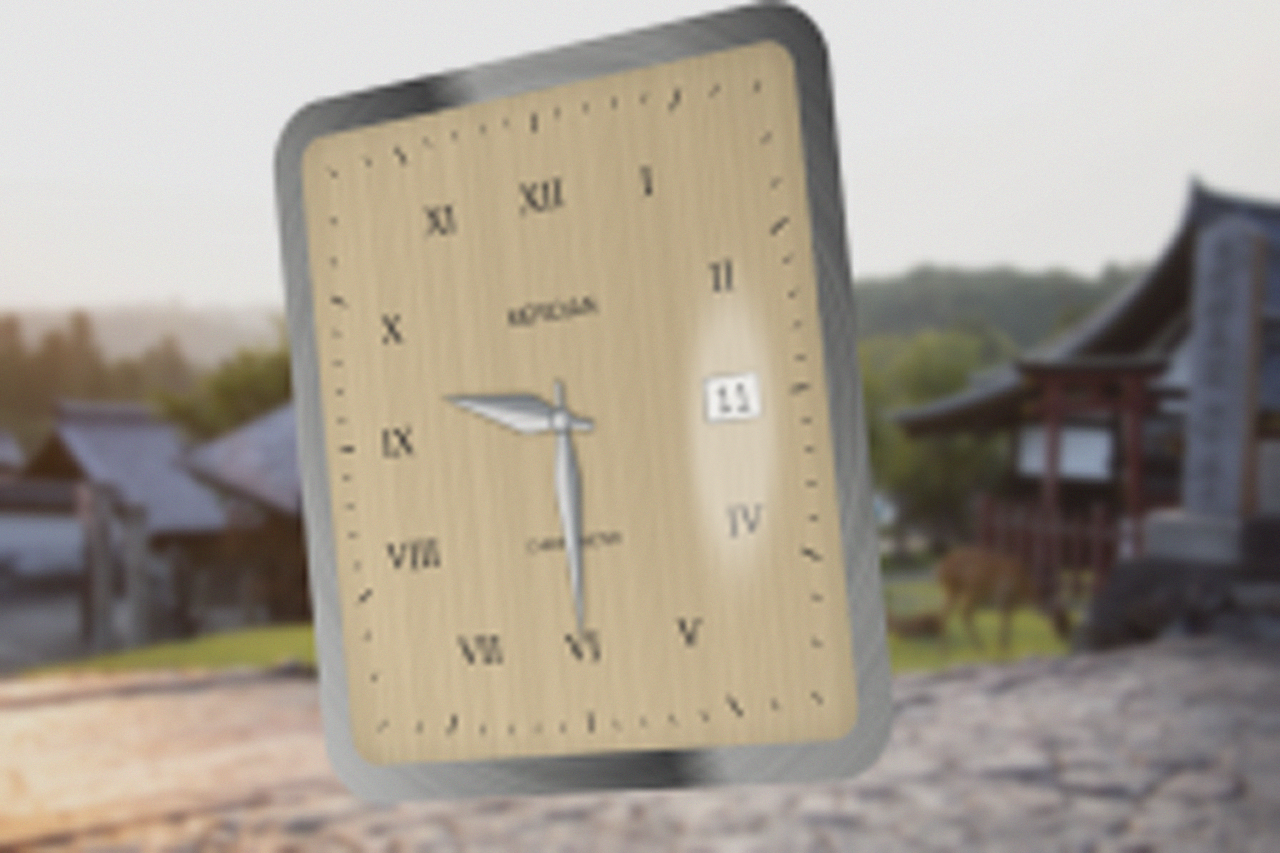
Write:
9,30
